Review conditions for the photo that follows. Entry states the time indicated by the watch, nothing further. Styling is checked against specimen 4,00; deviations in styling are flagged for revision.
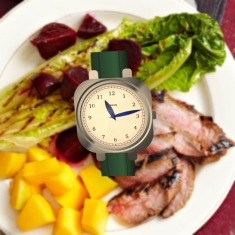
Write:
11,13
